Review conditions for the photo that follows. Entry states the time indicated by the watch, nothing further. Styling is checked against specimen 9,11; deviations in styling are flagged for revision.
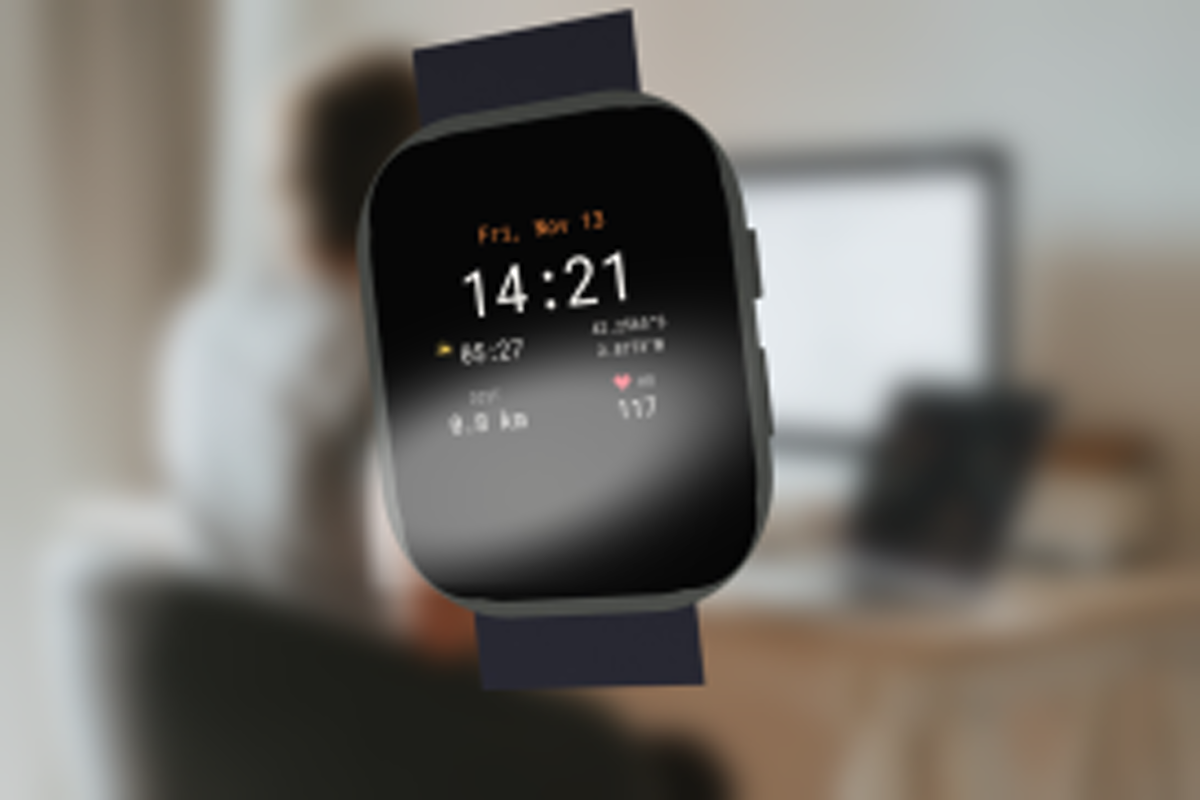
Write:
14,21
